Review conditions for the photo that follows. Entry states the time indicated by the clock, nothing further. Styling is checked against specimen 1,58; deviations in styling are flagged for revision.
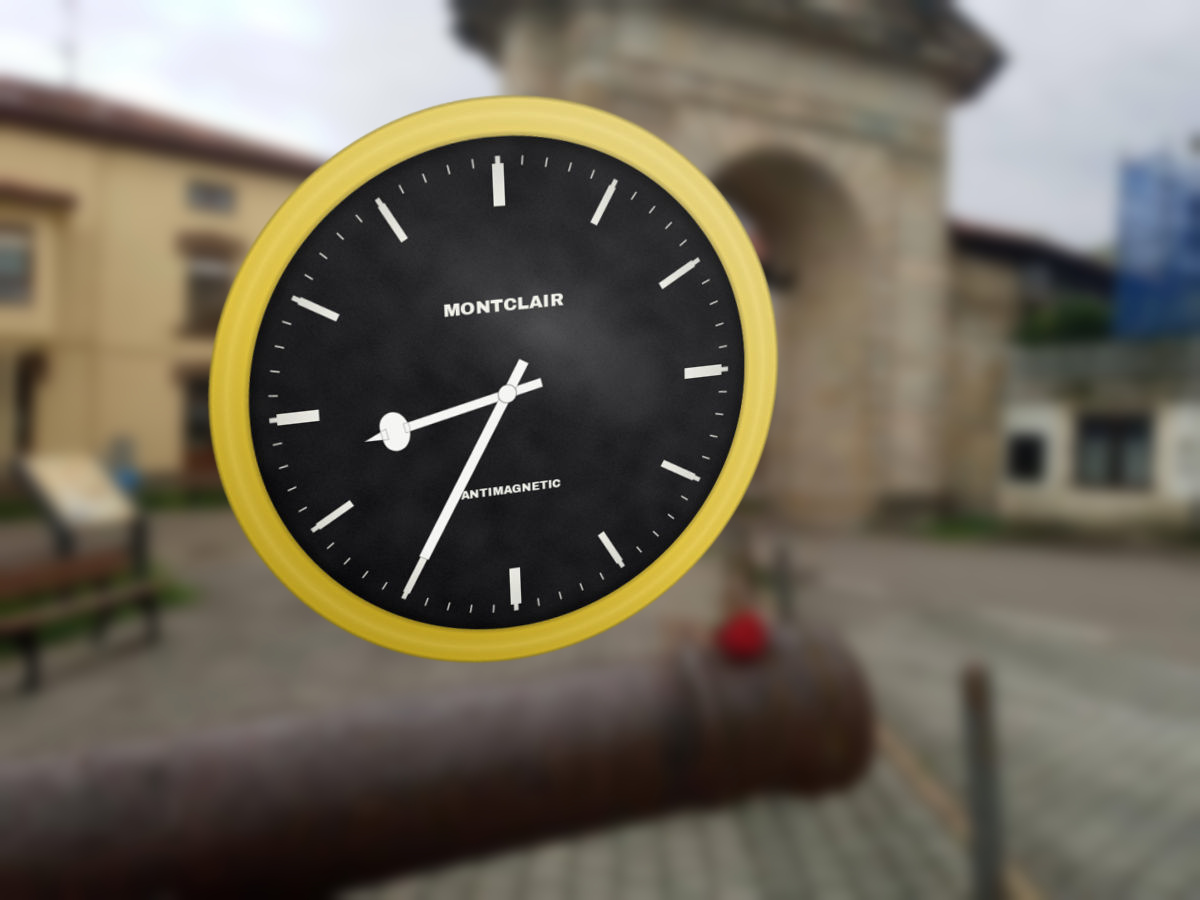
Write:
8,35
